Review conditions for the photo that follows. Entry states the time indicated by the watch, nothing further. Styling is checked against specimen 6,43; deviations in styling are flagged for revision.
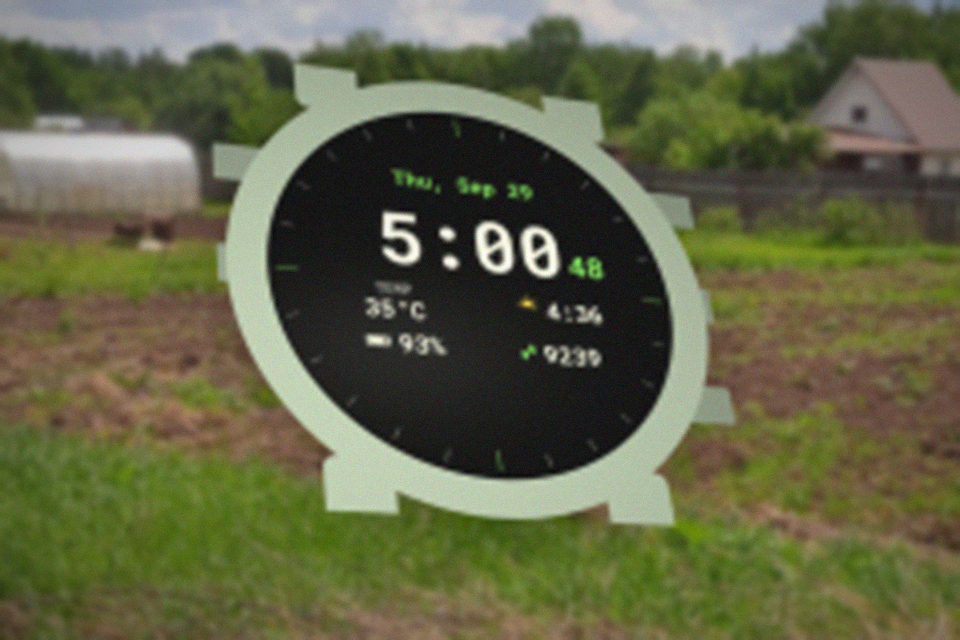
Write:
5,00
